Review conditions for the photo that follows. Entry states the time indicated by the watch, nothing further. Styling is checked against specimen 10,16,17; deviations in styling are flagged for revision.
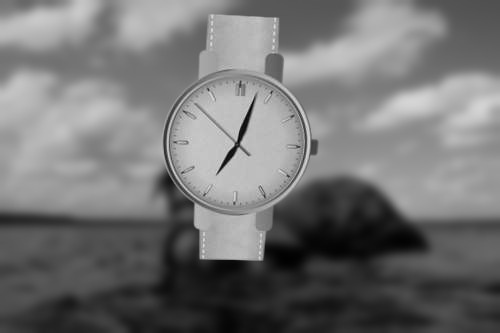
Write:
7,02,52
